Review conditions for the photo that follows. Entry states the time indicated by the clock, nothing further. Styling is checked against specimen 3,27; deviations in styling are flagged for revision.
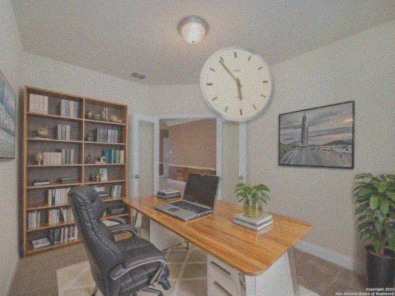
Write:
5,54
